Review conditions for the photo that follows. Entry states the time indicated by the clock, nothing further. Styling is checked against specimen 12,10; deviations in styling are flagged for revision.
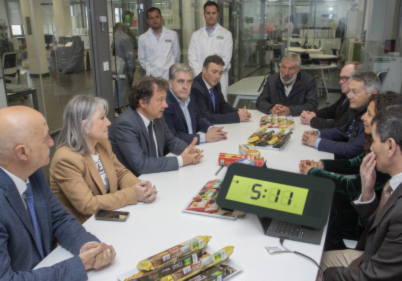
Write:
5,11
